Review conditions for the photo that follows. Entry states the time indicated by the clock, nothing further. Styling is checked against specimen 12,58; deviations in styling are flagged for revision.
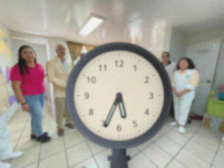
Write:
5,34
